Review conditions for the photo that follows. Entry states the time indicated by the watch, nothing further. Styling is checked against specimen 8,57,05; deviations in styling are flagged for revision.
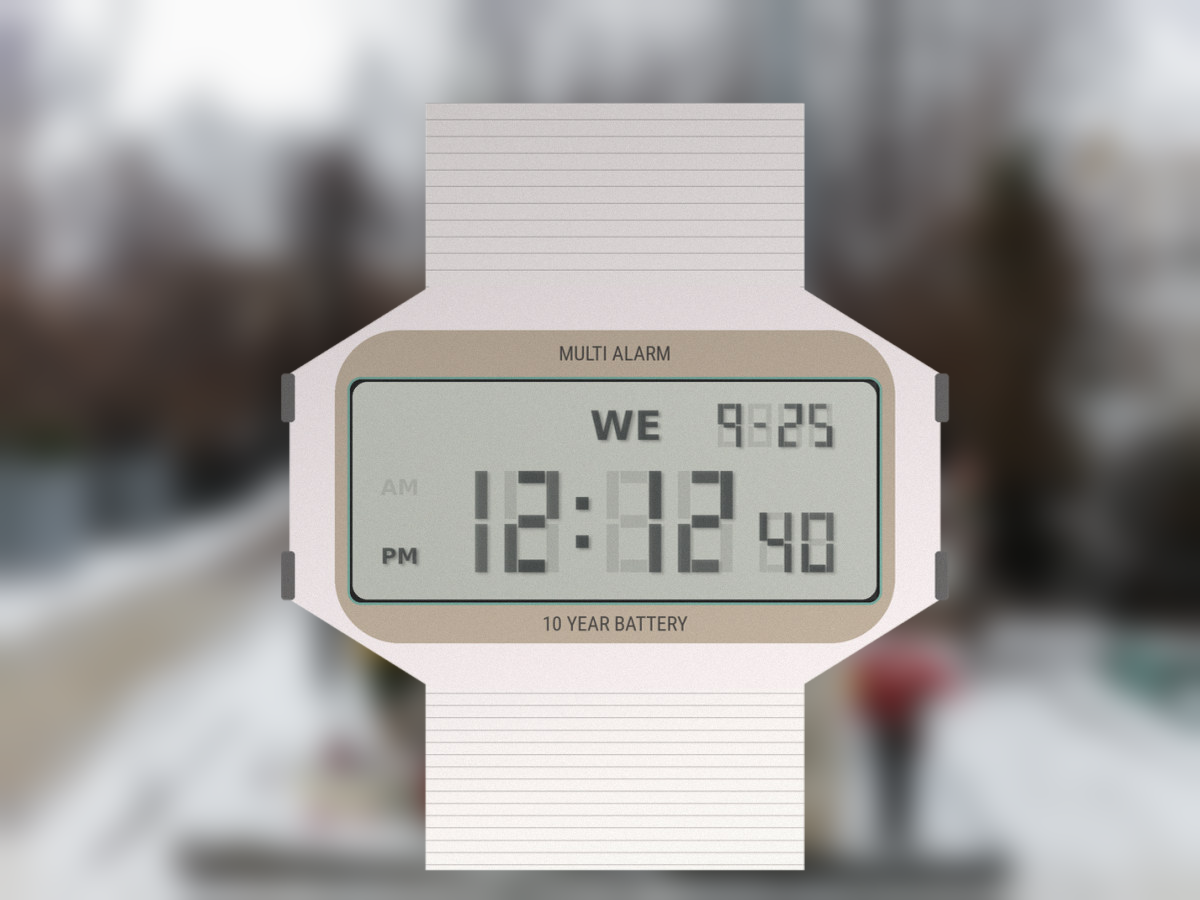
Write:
12,12,40
